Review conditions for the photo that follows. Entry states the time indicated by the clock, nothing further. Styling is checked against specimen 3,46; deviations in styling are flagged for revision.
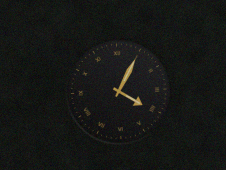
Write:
4,05
